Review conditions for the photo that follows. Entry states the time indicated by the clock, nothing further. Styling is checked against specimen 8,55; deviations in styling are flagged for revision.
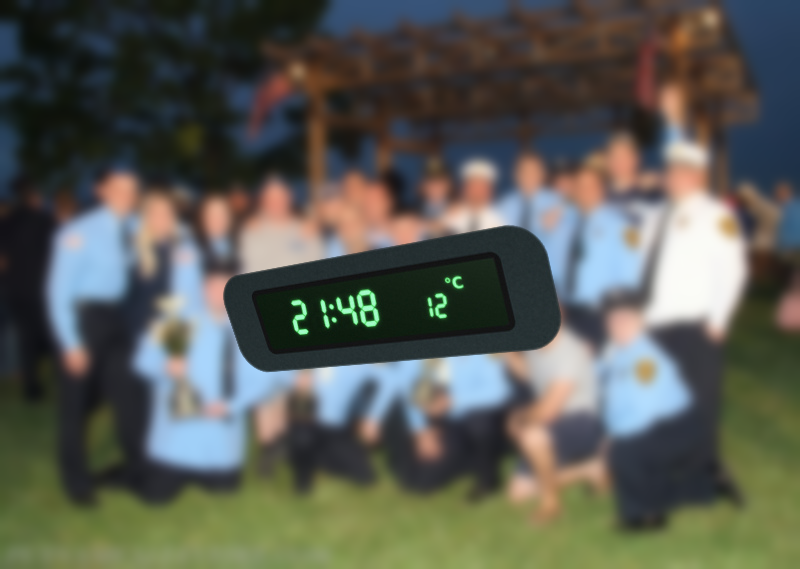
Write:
21,48
